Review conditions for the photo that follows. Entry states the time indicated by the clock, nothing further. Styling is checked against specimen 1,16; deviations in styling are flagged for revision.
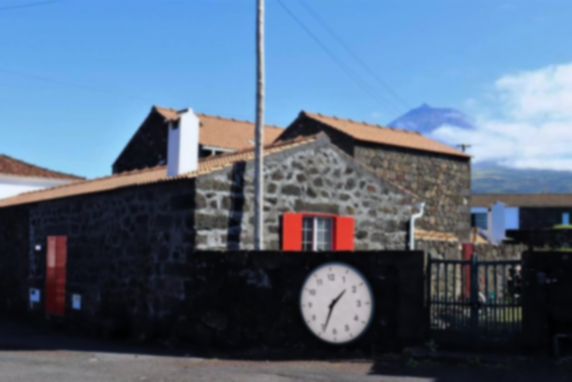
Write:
1,34
